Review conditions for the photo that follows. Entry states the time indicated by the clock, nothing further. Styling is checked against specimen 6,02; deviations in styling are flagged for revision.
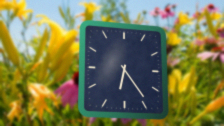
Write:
6,24
